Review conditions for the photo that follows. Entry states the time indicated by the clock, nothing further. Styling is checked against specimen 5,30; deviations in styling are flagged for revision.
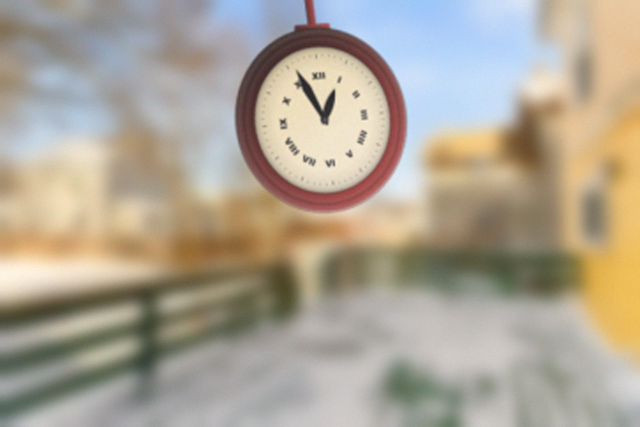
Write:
12,56
